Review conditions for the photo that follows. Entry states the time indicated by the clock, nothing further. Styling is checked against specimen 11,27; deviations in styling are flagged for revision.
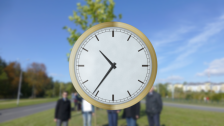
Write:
10,36
